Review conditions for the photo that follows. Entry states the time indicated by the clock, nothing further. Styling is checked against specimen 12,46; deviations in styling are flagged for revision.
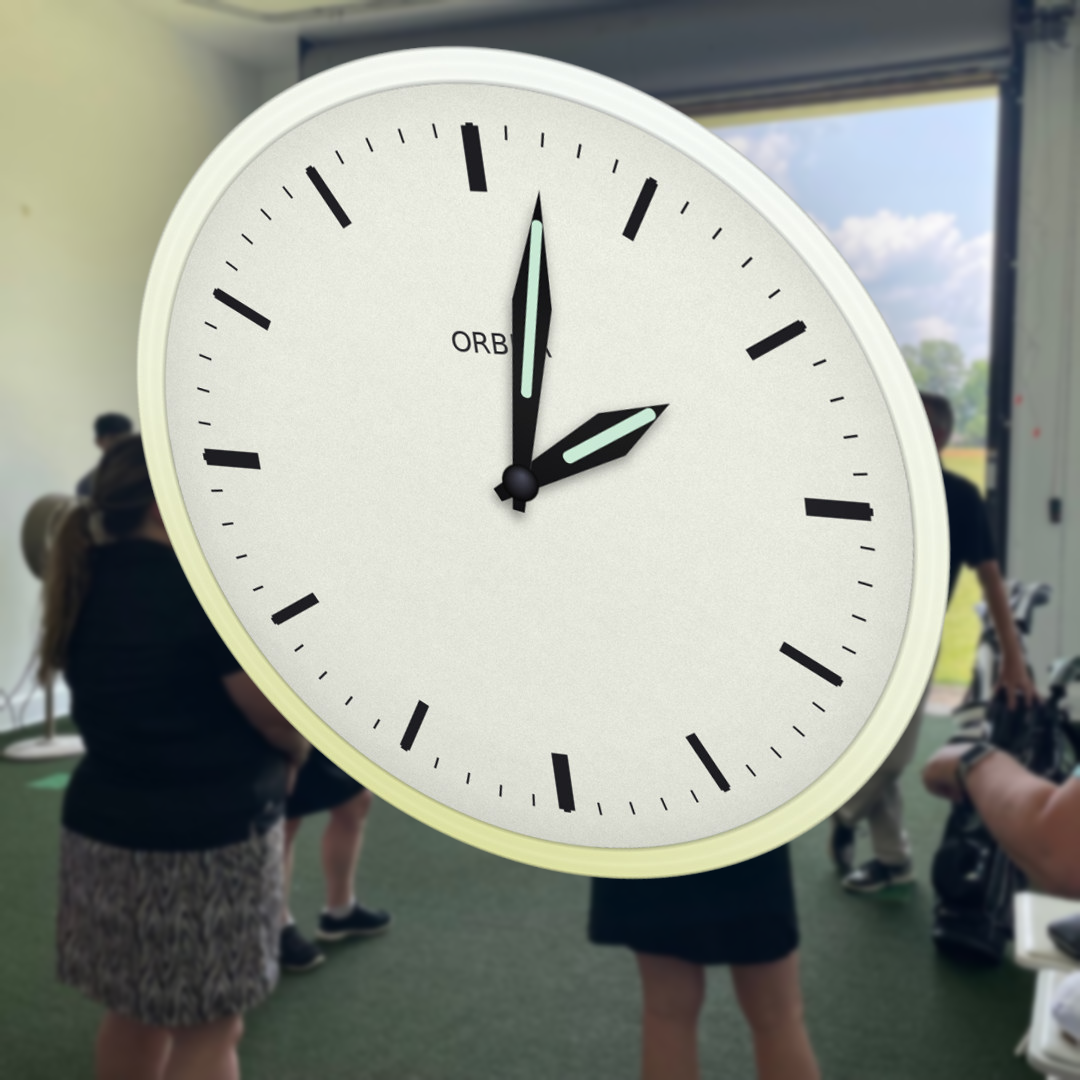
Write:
2,02
